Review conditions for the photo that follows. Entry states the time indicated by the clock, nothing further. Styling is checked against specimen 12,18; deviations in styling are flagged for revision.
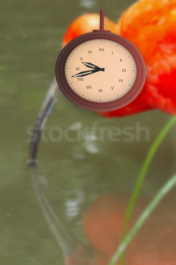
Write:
9,42
